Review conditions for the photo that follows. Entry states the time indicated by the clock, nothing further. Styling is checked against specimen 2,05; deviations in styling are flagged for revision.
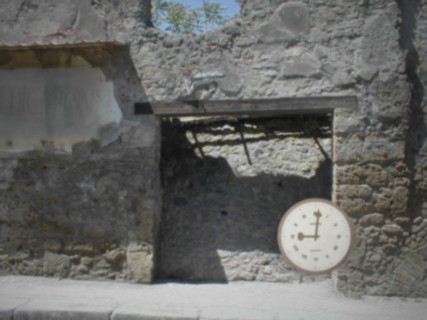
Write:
9,01
